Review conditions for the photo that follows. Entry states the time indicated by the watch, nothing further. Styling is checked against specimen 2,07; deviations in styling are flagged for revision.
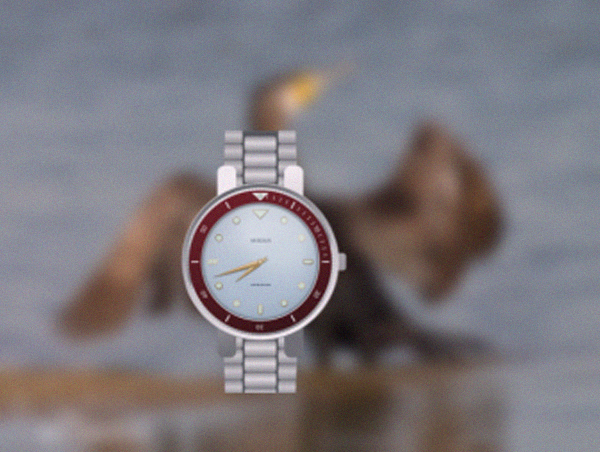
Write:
7,42
